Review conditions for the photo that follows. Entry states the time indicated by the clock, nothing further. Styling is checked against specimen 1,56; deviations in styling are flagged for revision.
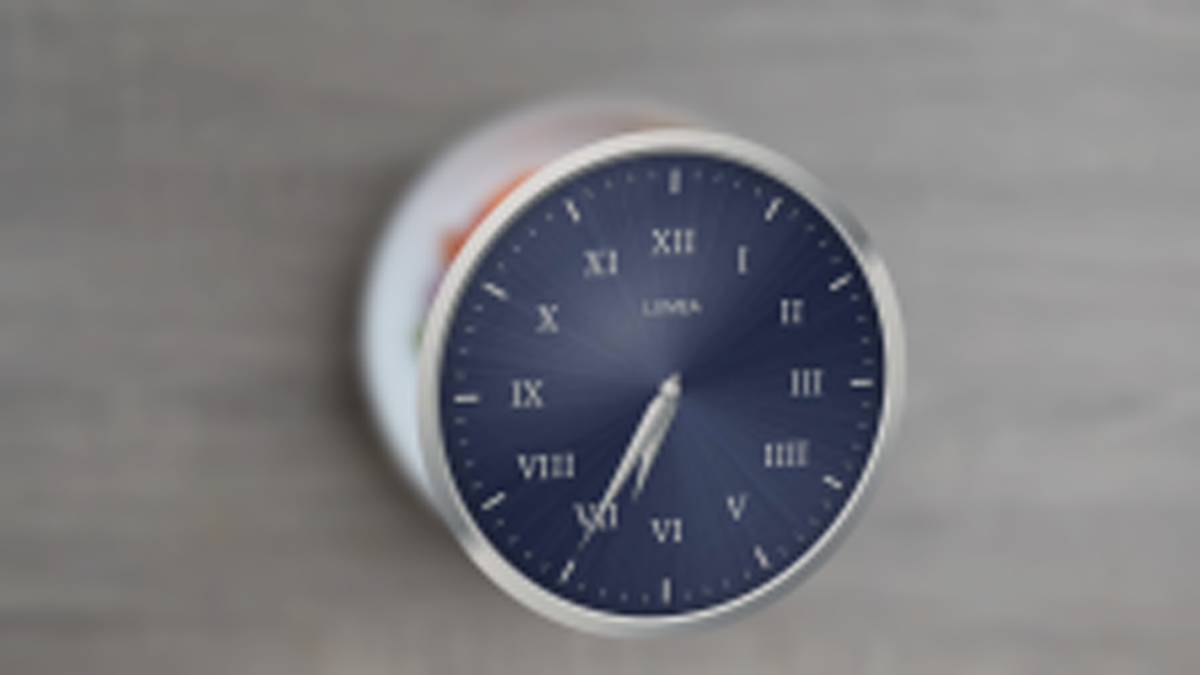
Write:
6,35
